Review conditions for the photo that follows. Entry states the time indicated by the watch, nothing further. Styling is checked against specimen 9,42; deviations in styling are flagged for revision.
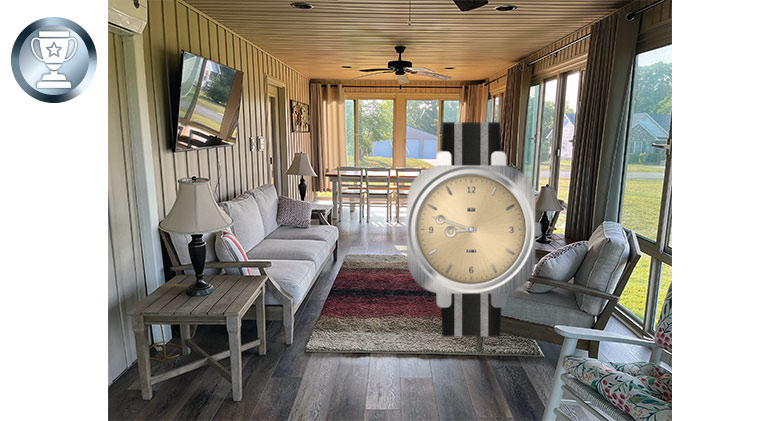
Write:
8,48
